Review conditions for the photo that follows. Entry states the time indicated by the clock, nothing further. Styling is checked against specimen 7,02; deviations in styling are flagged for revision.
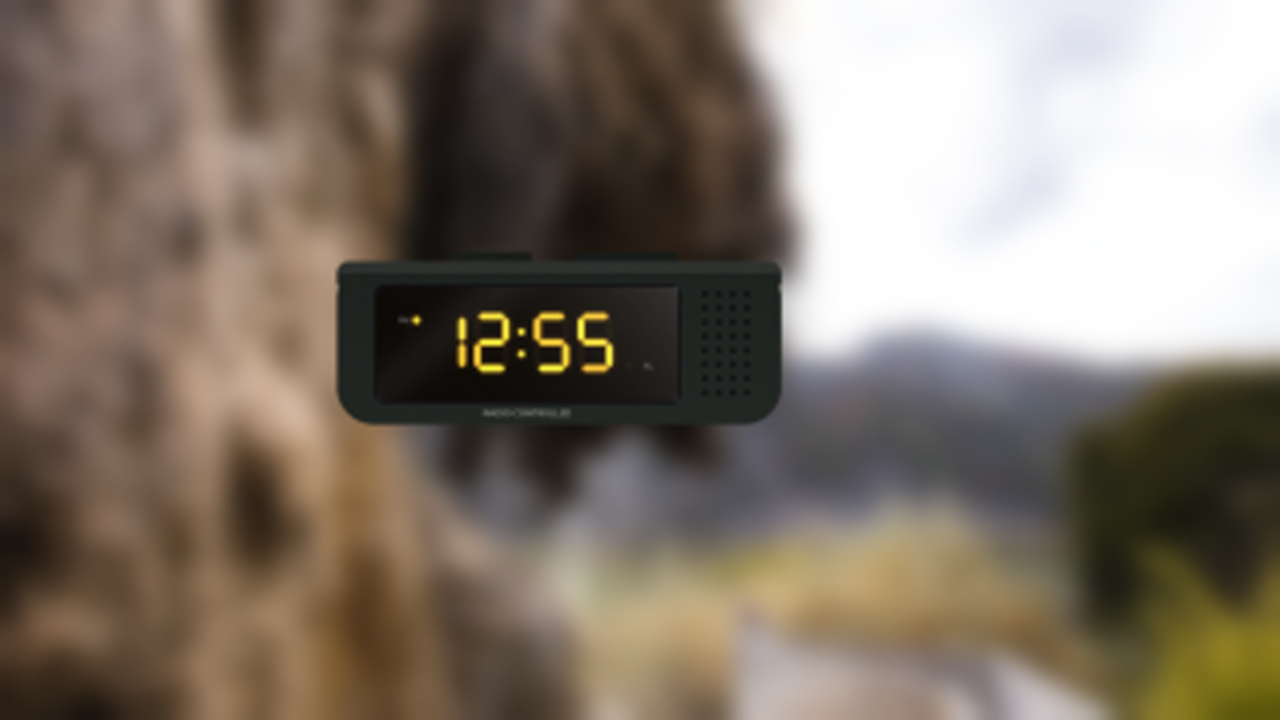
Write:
12,55
